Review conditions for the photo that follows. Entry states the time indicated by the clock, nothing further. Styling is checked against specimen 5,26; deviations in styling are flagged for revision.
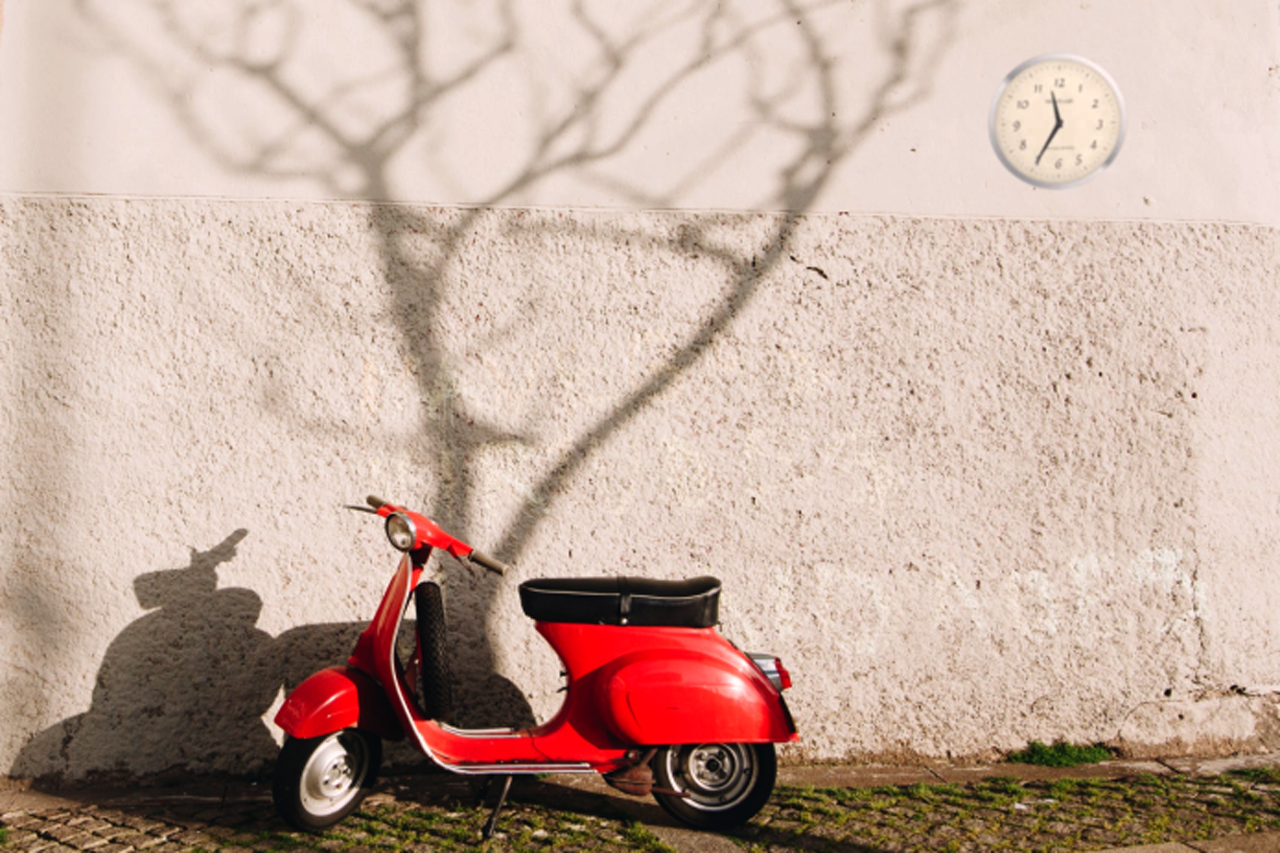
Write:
11,35
